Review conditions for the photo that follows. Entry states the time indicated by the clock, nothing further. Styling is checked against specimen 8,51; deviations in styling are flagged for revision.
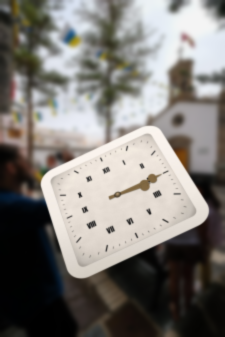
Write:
3,15
